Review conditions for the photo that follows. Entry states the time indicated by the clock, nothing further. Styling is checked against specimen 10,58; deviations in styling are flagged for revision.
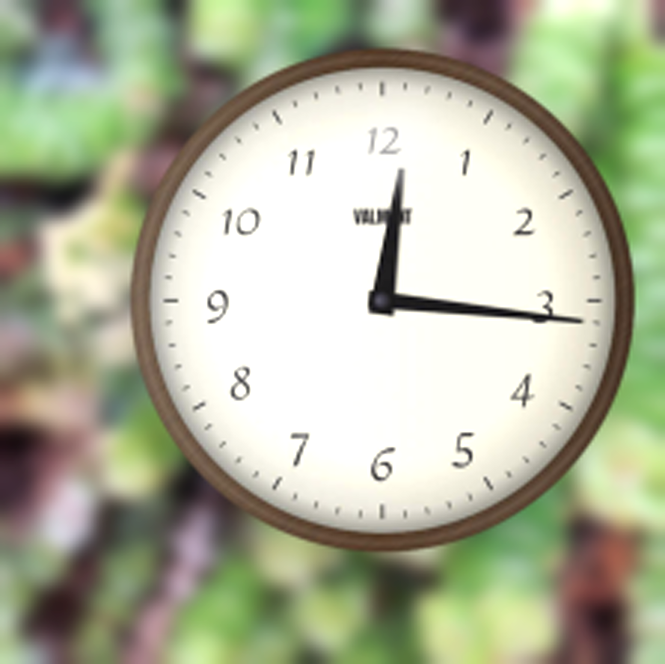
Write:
12,16
